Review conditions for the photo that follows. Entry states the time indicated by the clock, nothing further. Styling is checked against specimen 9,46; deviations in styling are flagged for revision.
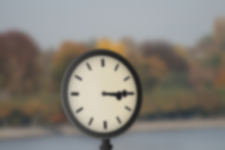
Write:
3,15
